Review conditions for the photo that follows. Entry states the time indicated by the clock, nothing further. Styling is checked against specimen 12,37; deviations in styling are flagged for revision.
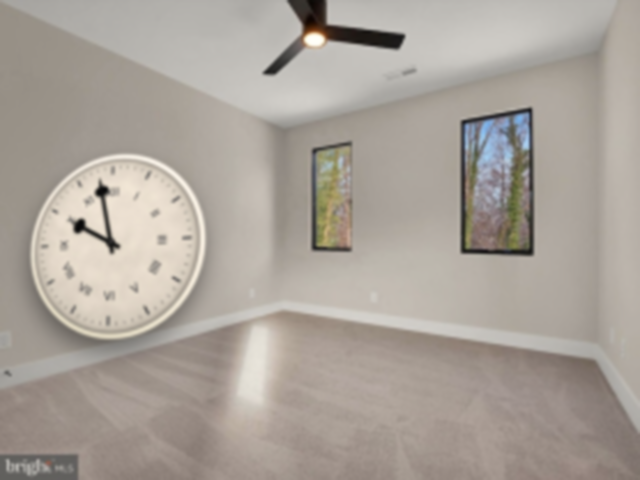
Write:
9,58
